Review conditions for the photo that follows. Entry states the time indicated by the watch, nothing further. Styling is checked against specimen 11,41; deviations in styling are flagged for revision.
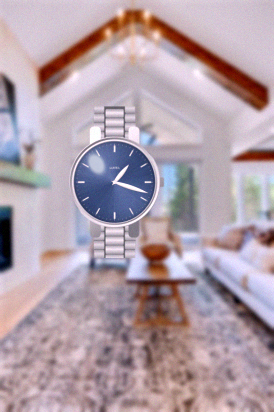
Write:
1,18
